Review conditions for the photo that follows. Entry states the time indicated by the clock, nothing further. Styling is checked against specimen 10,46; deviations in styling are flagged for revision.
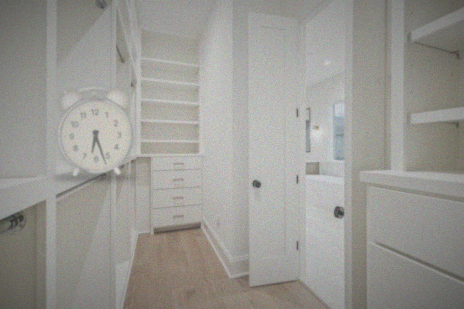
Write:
6,27
